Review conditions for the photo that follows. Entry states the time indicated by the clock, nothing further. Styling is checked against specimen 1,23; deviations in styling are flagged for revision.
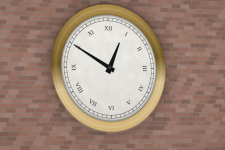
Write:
12,50
